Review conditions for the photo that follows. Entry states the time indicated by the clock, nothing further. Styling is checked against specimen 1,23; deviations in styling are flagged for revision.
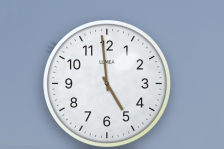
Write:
4,59
